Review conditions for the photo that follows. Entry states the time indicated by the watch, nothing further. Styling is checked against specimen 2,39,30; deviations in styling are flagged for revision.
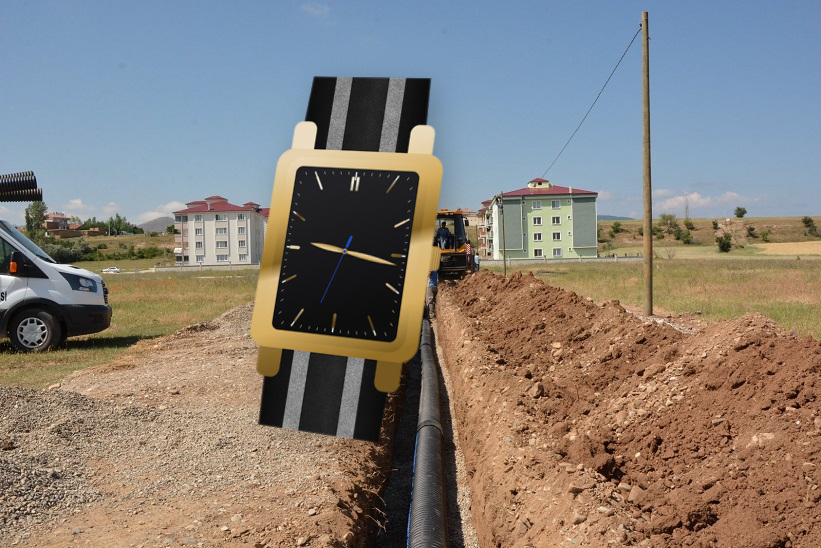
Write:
9,16,33
